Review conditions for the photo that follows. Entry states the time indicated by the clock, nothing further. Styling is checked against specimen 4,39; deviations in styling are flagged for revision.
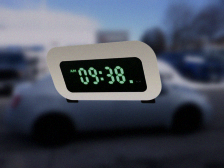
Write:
9,38
